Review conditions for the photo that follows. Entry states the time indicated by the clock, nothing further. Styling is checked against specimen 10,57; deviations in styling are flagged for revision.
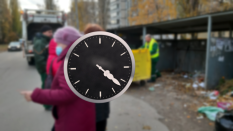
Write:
4,22
